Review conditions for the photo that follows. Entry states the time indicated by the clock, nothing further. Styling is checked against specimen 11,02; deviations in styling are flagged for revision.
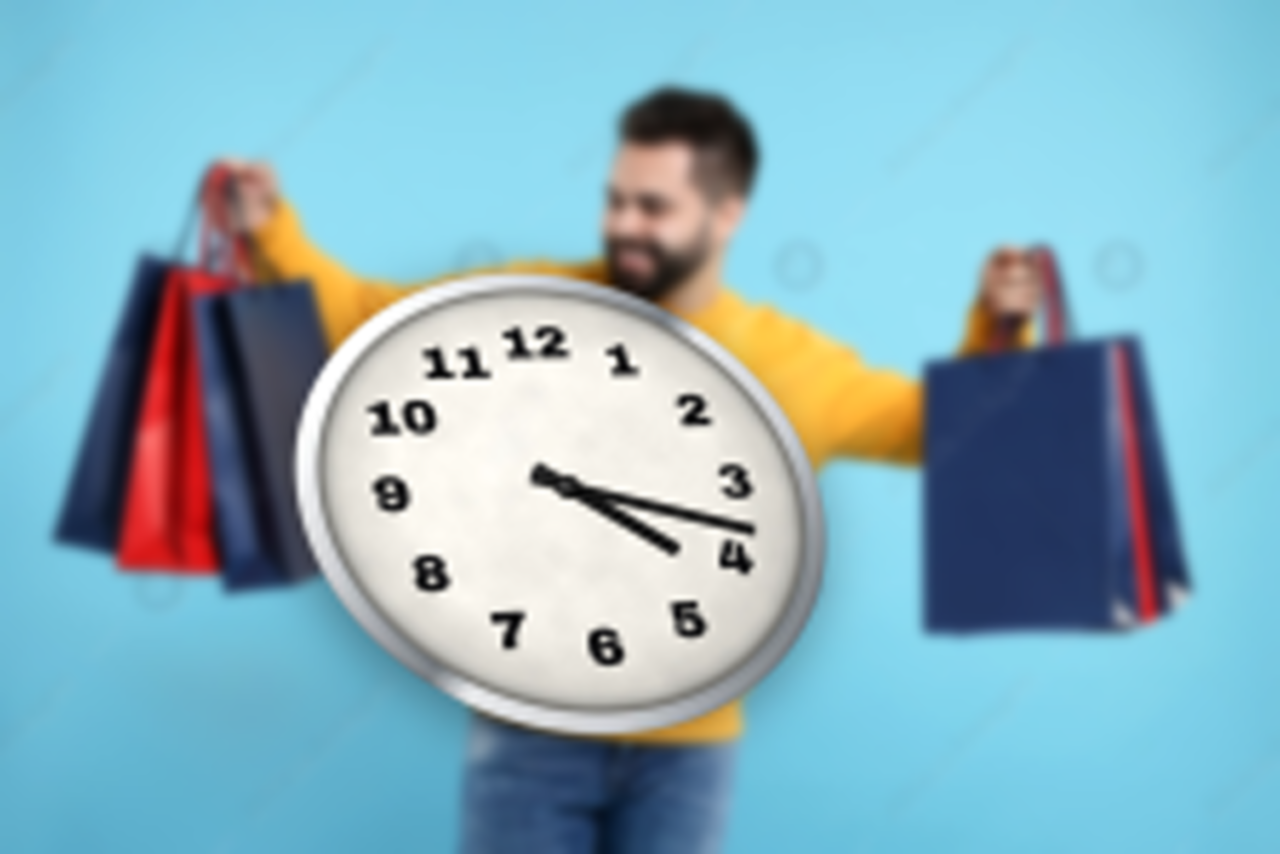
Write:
4,18
